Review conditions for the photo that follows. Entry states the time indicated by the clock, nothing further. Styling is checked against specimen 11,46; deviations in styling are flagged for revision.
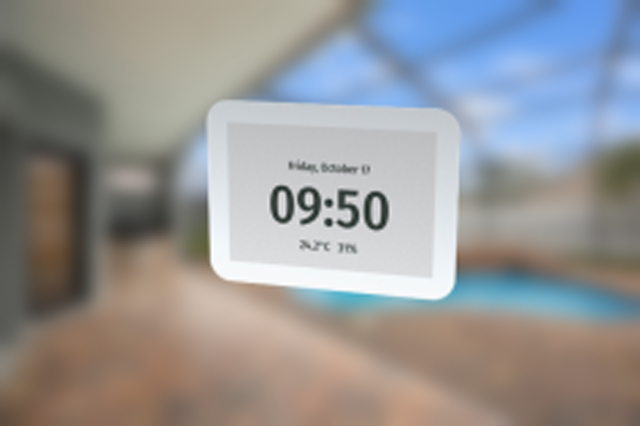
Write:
9,50
